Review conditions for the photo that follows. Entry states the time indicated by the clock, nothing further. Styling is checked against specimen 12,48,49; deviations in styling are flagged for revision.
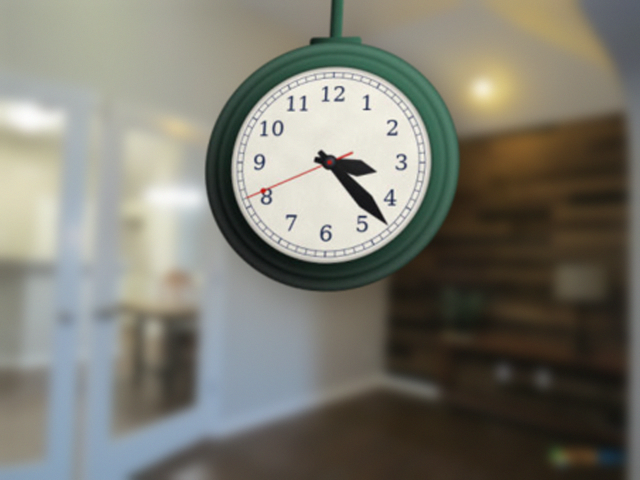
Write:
3,22,41
